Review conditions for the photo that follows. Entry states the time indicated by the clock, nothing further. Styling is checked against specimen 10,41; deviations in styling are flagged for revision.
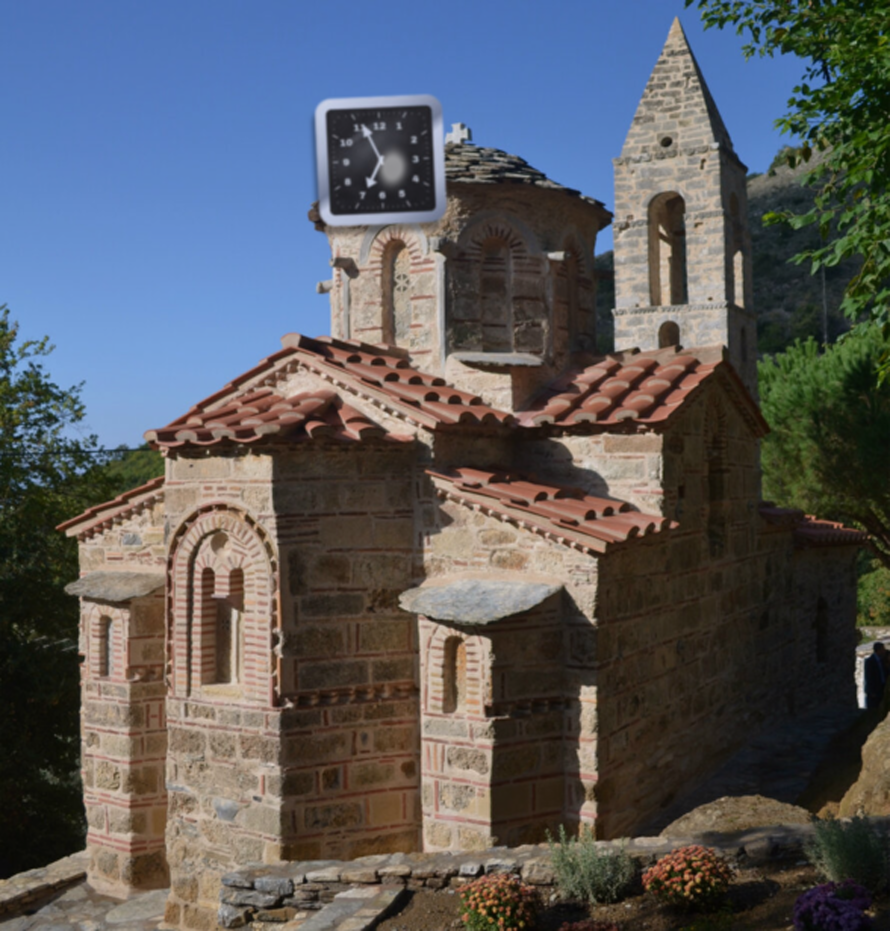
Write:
6,56
